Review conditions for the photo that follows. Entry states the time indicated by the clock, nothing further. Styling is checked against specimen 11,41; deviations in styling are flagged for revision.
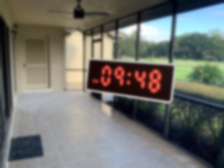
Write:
9,48
